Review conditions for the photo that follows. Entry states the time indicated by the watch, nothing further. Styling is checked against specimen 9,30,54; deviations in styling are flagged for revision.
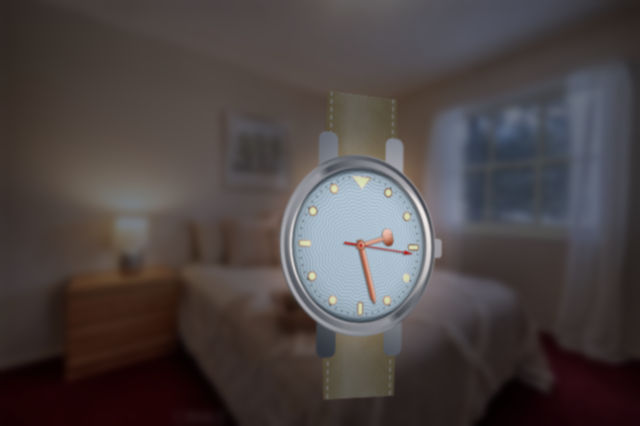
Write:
2,27,16
